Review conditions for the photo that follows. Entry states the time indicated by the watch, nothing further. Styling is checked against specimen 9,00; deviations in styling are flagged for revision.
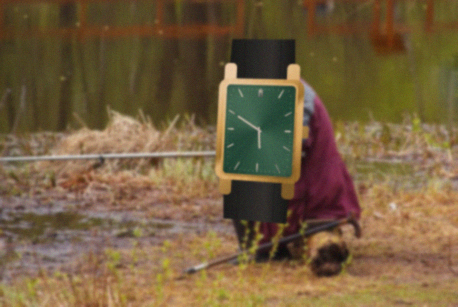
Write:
5,50
